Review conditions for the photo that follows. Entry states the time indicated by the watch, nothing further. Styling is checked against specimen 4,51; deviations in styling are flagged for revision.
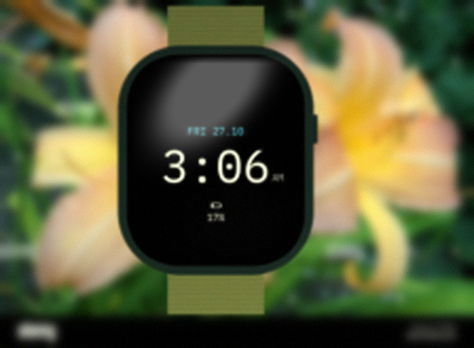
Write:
3,06
